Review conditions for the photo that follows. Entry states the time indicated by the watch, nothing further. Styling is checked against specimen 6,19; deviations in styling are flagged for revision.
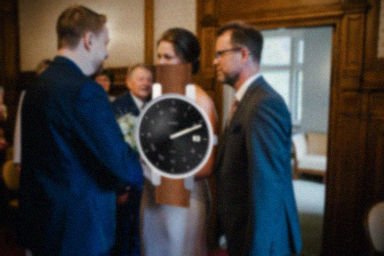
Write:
2,11
